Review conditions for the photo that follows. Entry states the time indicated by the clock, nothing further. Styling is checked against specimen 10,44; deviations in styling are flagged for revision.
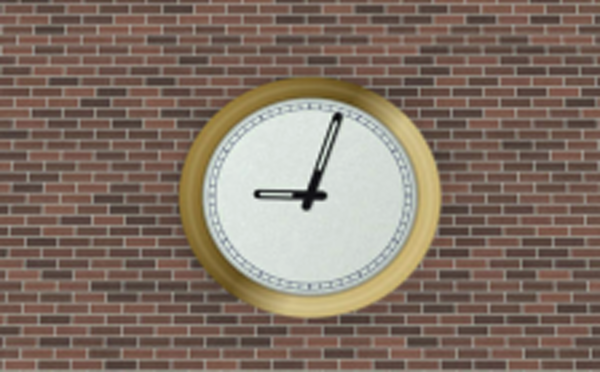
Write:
9,03
